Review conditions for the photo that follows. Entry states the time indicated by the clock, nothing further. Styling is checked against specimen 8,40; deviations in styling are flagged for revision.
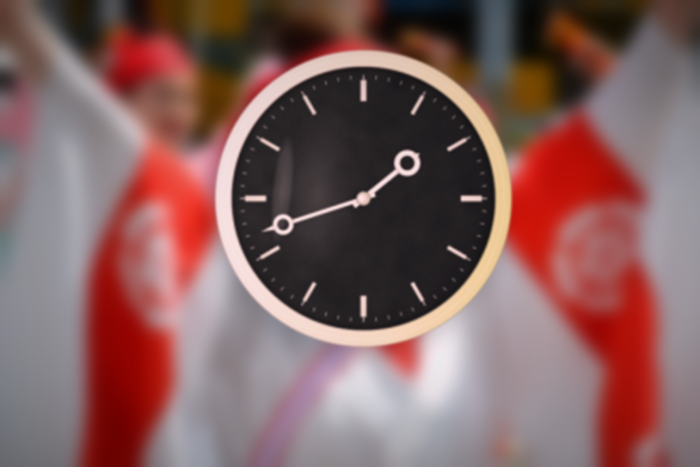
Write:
1,42
